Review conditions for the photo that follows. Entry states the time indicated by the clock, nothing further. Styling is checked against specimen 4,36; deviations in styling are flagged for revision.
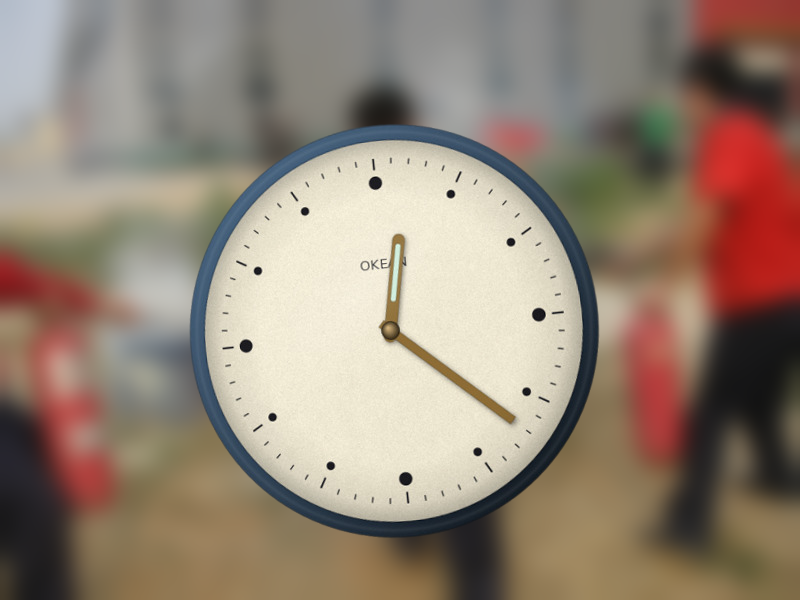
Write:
12,22
